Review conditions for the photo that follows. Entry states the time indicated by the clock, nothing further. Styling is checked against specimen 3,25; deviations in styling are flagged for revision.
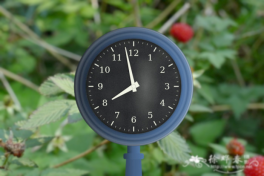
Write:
7,58
